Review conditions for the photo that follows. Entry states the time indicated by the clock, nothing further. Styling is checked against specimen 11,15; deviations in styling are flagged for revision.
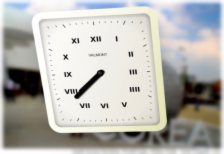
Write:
7,38
